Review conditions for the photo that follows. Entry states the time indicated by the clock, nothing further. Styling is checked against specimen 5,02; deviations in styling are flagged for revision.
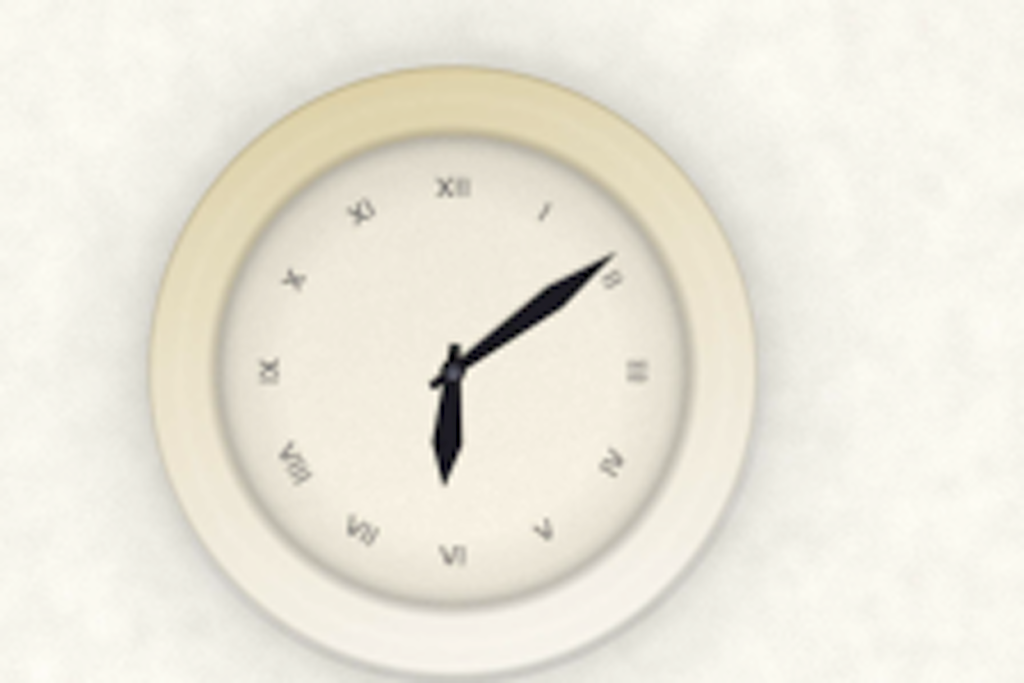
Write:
6,09
